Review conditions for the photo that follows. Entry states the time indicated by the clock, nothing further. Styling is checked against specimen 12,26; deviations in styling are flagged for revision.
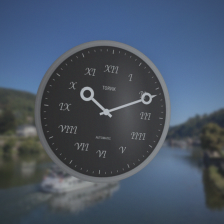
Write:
10,11
